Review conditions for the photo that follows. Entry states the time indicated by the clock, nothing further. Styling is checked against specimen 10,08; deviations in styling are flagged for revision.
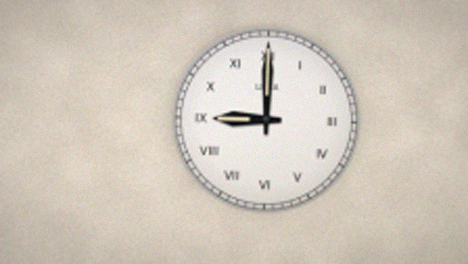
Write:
9,00
